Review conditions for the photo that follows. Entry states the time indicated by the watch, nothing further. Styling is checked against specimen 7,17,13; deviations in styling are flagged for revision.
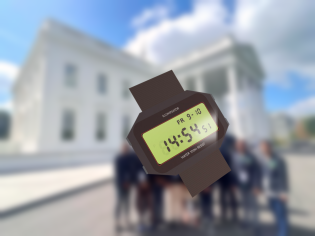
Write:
14,54,51
